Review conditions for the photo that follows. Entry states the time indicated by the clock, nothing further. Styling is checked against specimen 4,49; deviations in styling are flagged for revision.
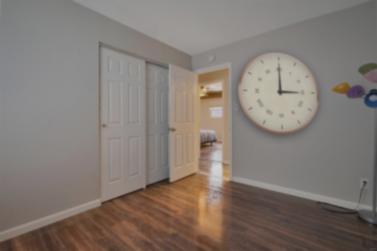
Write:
3,00
